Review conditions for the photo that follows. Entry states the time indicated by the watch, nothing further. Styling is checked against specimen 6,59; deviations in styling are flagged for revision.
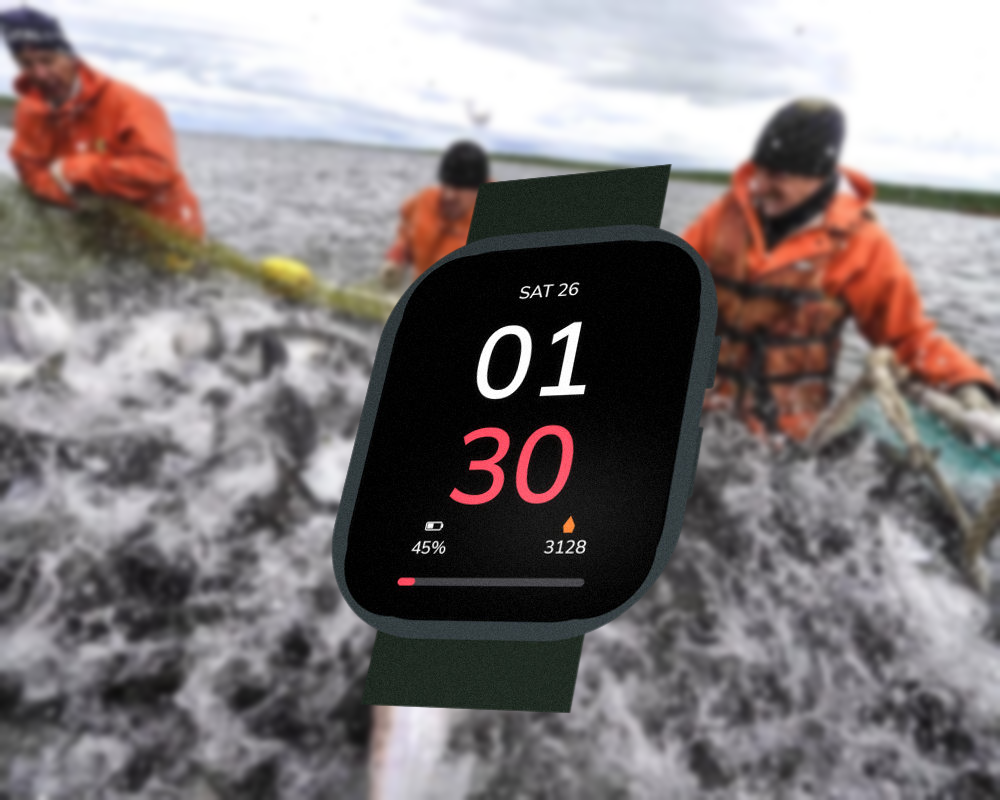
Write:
1,30
